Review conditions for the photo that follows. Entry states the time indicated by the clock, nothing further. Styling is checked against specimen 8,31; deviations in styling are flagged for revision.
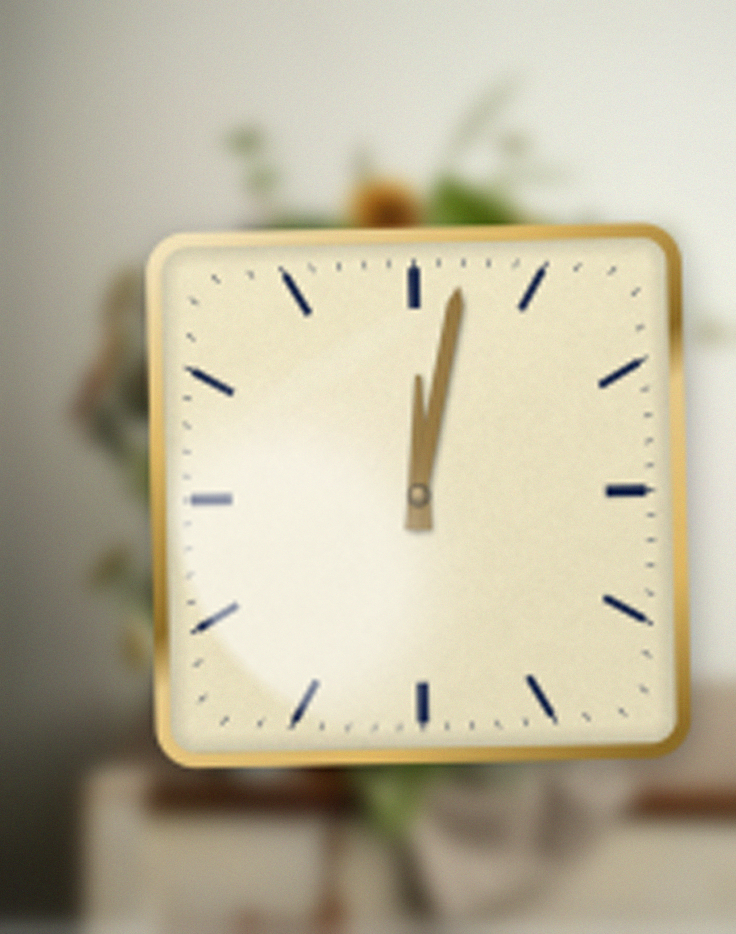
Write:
12,02
